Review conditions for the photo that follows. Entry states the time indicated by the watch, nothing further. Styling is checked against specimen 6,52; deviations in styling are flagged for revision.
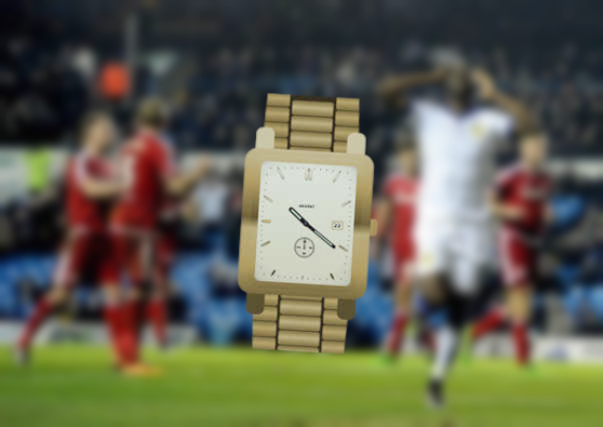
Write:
10,21
